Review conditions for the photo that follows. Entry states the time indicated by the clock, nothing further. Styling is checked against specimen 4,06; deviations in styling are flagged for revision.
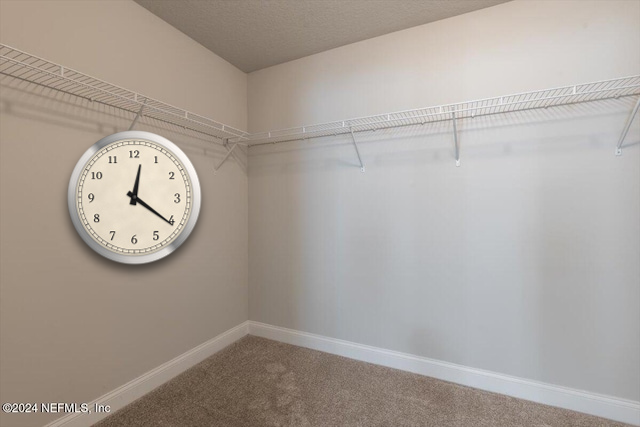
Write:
12,21
